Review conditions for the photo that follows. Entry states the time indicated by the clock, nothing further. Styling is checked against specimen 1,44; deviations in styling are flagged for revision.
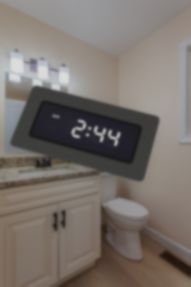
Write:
2,44
